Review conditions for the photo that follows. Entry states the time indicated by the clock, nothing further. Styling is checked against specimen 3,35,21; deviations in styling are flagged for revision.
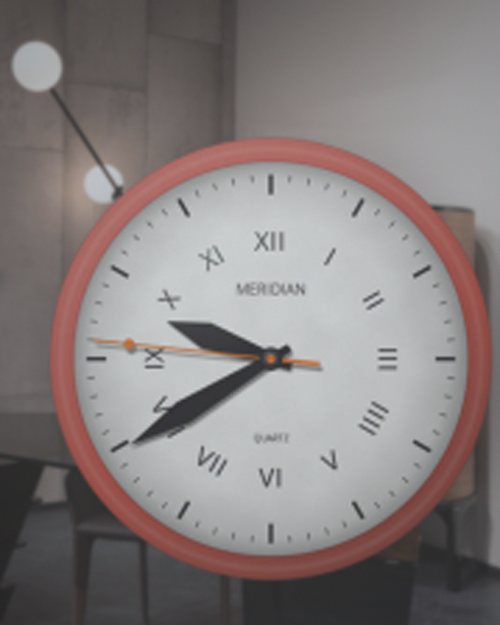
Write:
9,39,46
